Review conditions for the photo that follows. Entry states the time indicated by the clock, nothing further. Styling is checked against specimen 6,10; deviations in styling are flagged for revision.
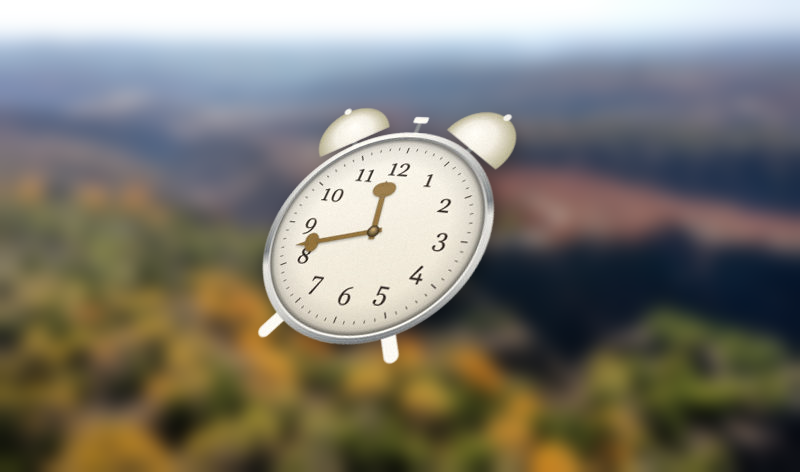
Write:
11,42
